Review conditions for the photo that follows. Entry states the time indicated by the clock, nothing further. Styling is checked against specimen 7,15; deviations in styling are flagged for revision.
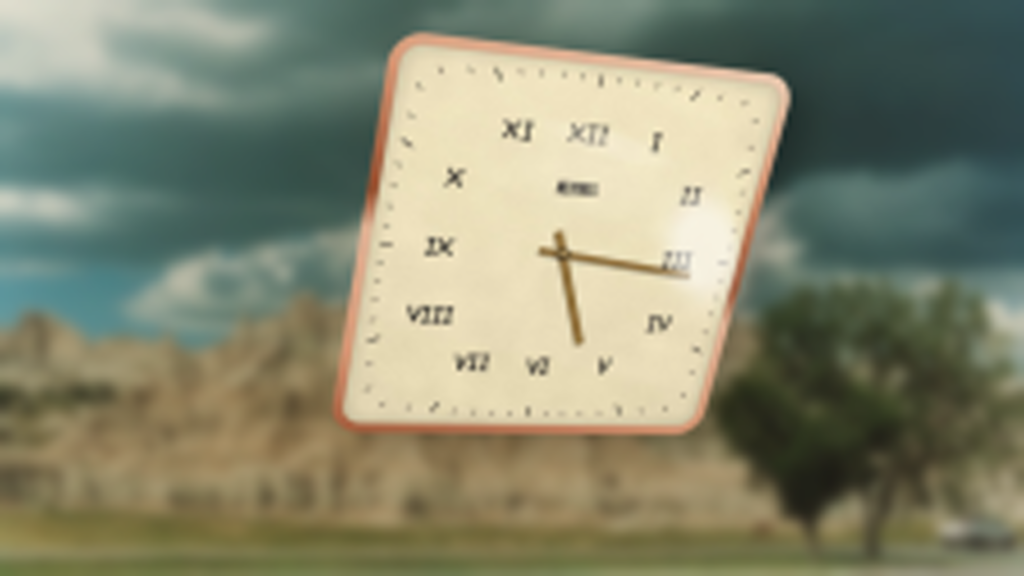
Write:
5,16
